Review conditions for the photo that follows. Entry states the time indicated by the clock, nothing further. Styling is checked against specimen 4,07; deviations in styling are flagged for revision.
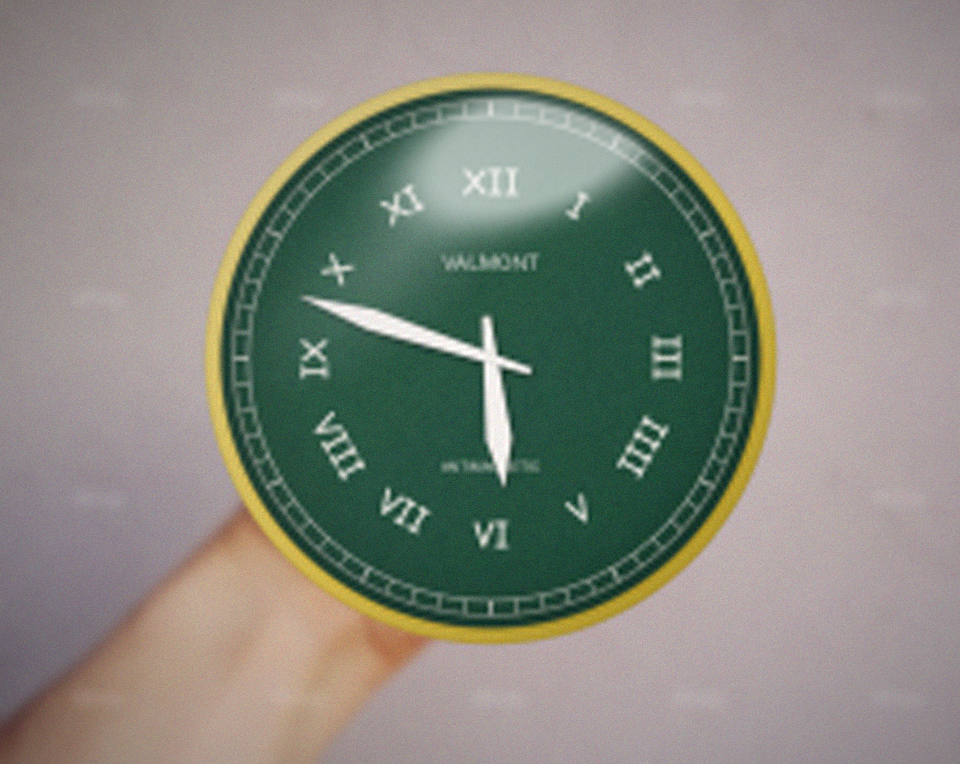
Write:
5,48
